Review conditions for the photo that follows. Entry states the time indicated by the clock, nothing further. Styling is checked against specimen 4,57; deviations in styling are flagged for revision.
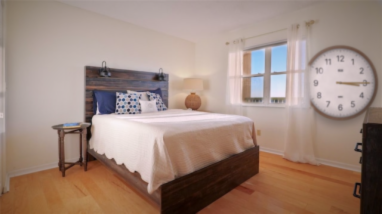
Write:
3,15
